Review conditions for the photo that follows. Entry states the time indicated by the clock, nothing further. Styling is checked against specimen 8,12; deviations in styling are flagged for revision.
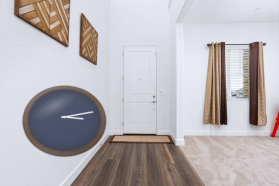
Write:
3,13
